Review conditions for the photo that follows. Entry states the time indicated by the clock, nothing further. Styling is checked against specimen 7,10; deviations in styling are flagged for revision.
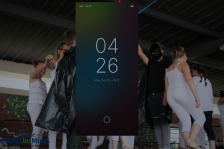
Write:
4,26
